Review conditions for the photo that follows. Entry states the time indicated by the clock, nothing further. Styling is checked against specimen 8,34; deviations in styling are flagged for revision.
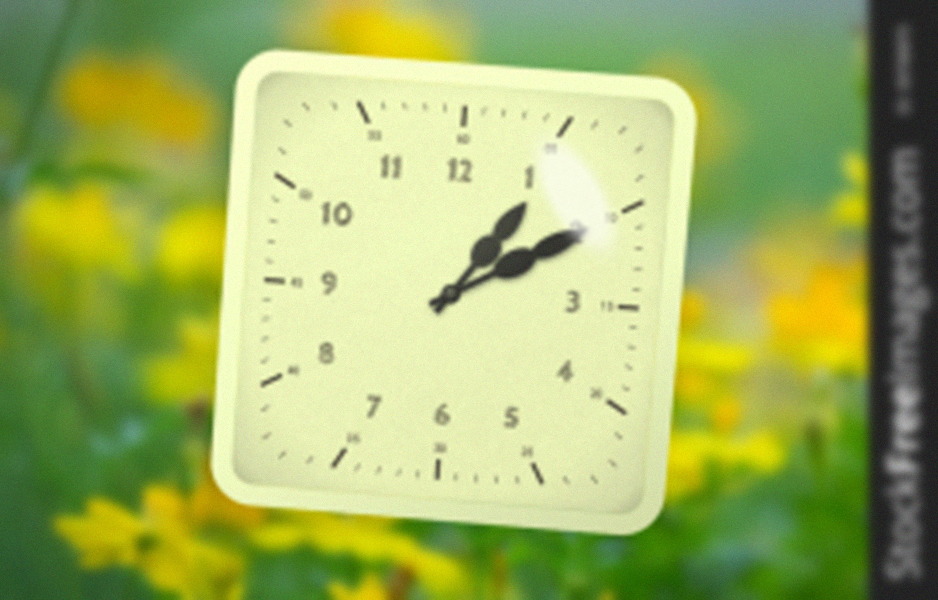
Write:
1,10
